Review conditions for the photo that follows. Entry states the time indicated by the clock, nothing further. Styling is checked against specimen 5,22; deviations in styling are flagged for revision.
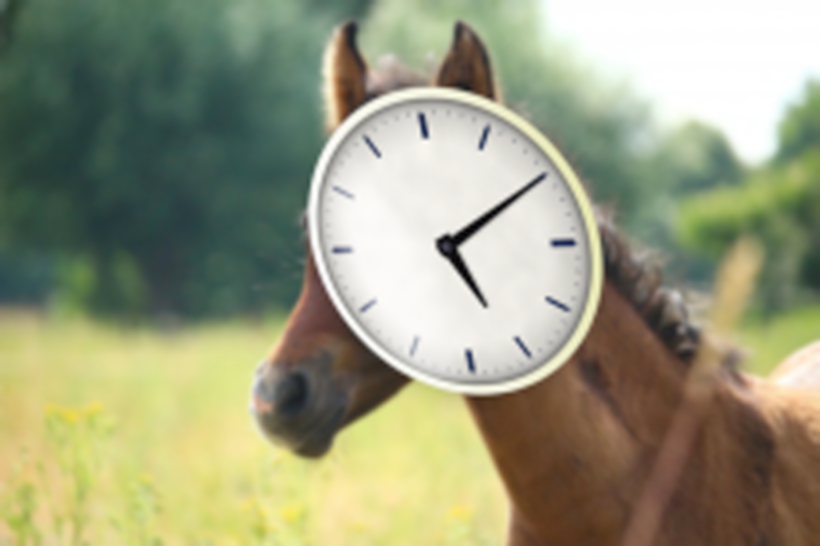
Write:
5,10
